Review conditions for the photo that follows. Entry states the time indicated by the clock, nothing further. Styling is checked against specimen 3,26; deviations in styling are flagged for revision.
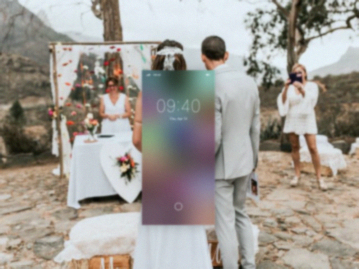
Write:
9,40
